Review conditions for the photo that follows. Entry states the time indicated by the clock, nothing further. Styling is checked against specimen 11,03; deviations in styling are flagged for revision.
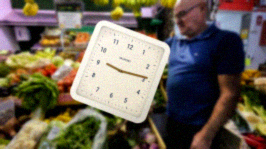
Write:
9,14
